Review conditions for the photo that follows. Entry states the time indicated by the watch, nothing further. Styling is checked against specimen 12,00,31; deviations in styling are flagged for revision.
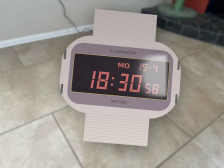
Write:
18,30,58
